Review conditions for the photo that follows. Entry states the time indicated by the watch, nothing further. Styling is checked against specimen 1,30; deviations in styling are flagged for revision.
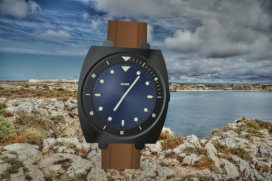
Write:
7,06
